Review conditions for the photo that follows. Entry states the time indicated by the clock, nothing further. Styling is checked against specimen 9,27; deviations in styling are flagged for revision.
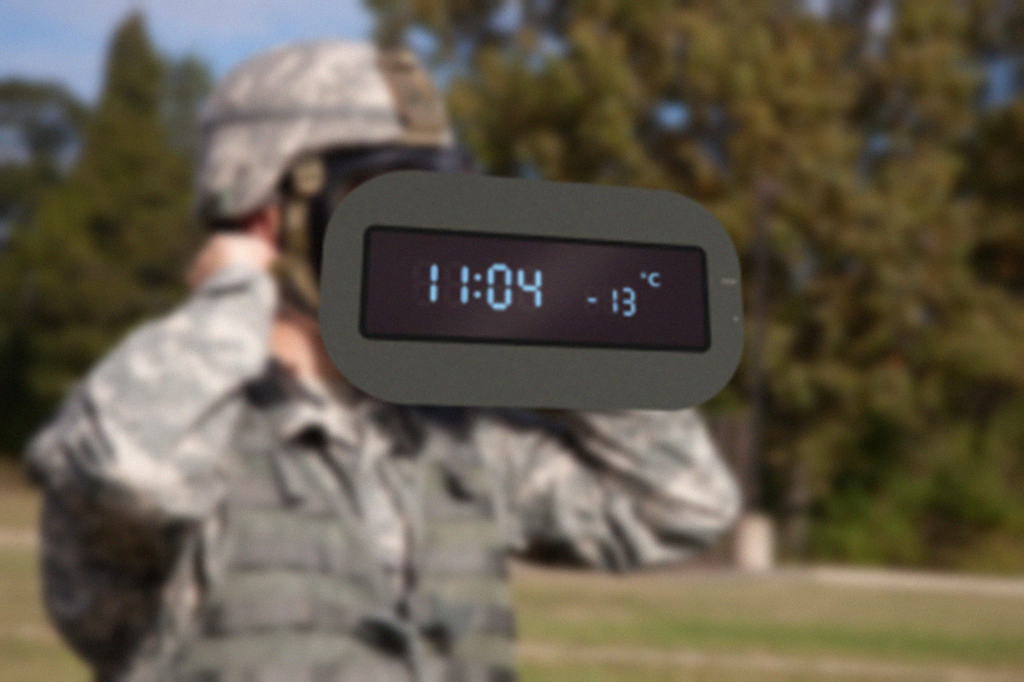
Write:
11,04
